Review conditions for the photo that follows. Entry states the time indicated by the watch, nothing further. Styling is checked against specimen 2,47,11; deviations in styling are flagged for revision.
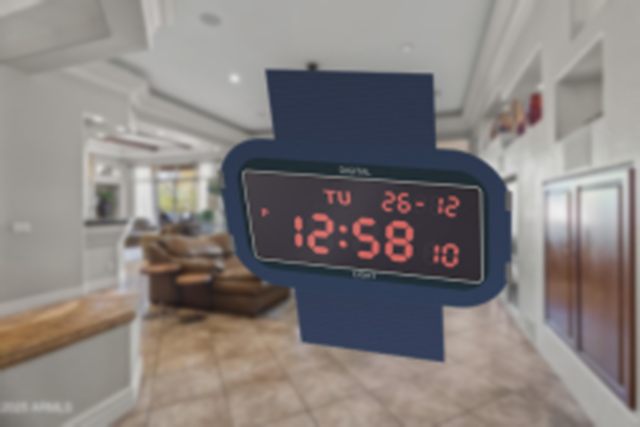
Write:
12,58,10
